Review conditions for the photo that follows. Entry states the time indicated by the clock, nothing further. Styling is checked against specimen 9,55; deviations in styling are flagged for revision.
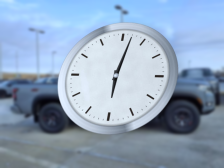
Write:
6,02
